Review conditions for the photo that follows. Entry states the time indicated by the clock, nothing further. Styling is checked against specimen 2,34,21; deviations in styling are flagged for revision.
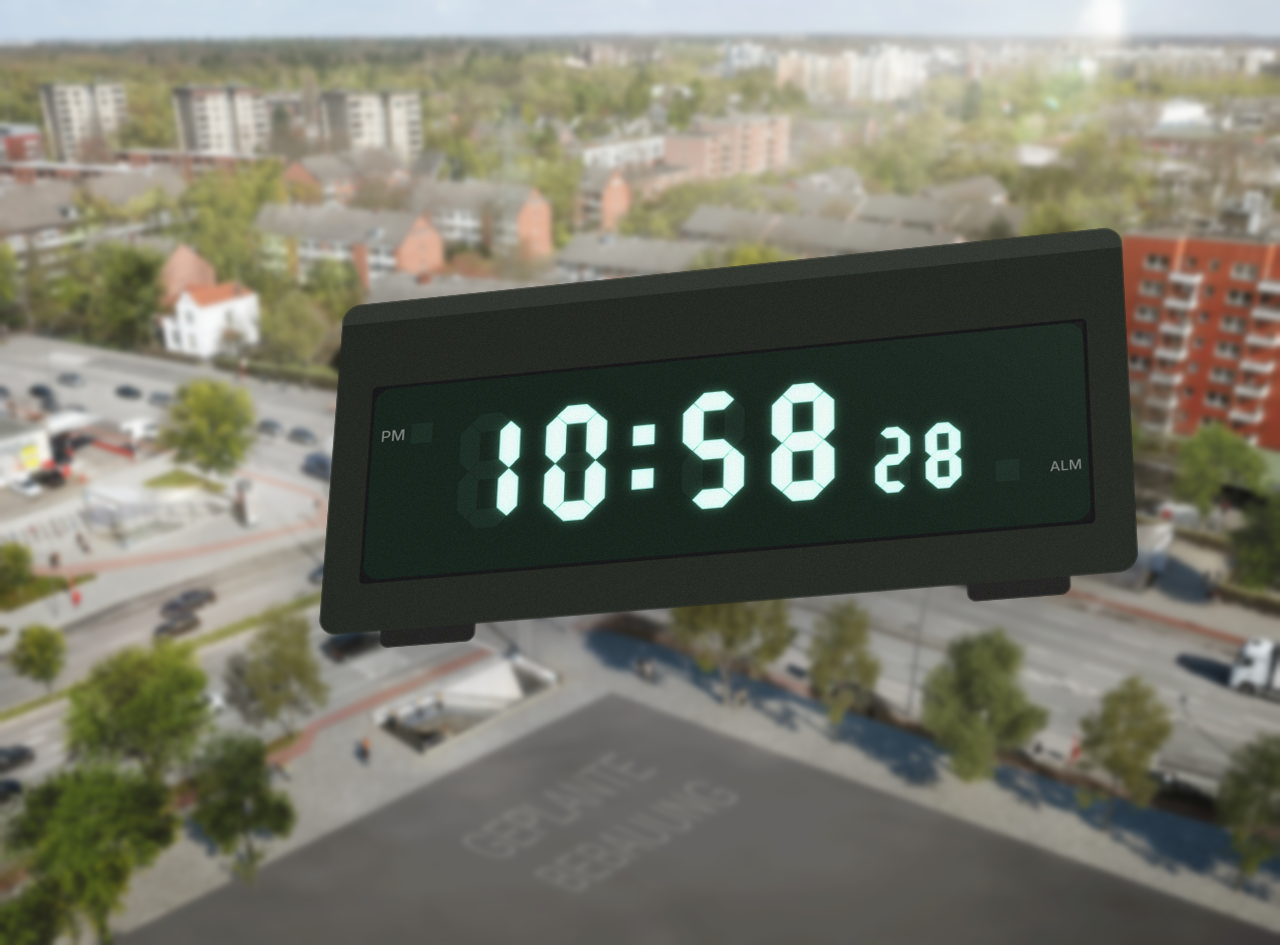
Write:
10,58,28
